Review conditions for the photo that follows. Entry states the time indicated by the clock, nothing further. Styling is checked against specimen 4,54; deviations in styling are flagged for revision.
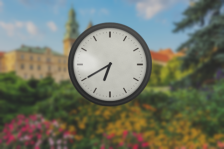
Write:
6,40
